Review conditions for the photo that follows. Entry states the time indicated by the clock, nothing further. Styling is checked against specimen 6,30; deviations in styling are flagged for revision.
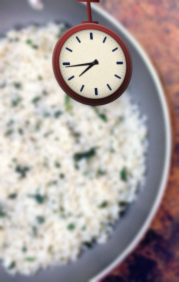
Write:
7,44
